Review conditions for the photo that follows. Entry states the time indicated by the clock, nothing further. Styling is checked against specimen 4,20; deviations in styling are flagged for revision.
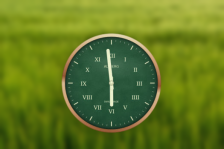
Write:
5,59
